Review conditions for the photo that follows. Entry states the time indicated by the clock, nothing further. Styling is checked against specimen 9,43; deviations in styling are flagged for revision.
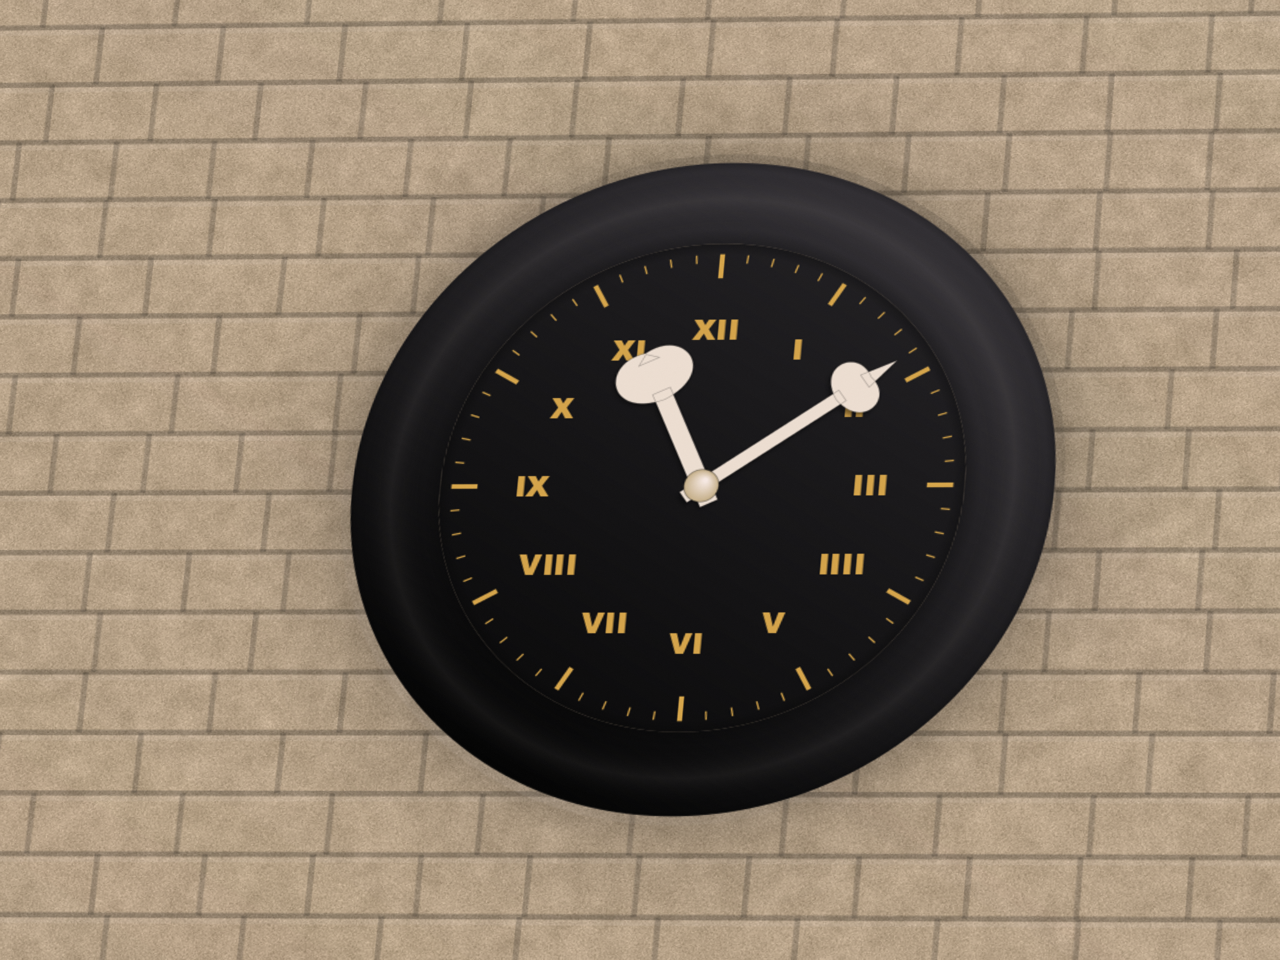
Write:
11,09
